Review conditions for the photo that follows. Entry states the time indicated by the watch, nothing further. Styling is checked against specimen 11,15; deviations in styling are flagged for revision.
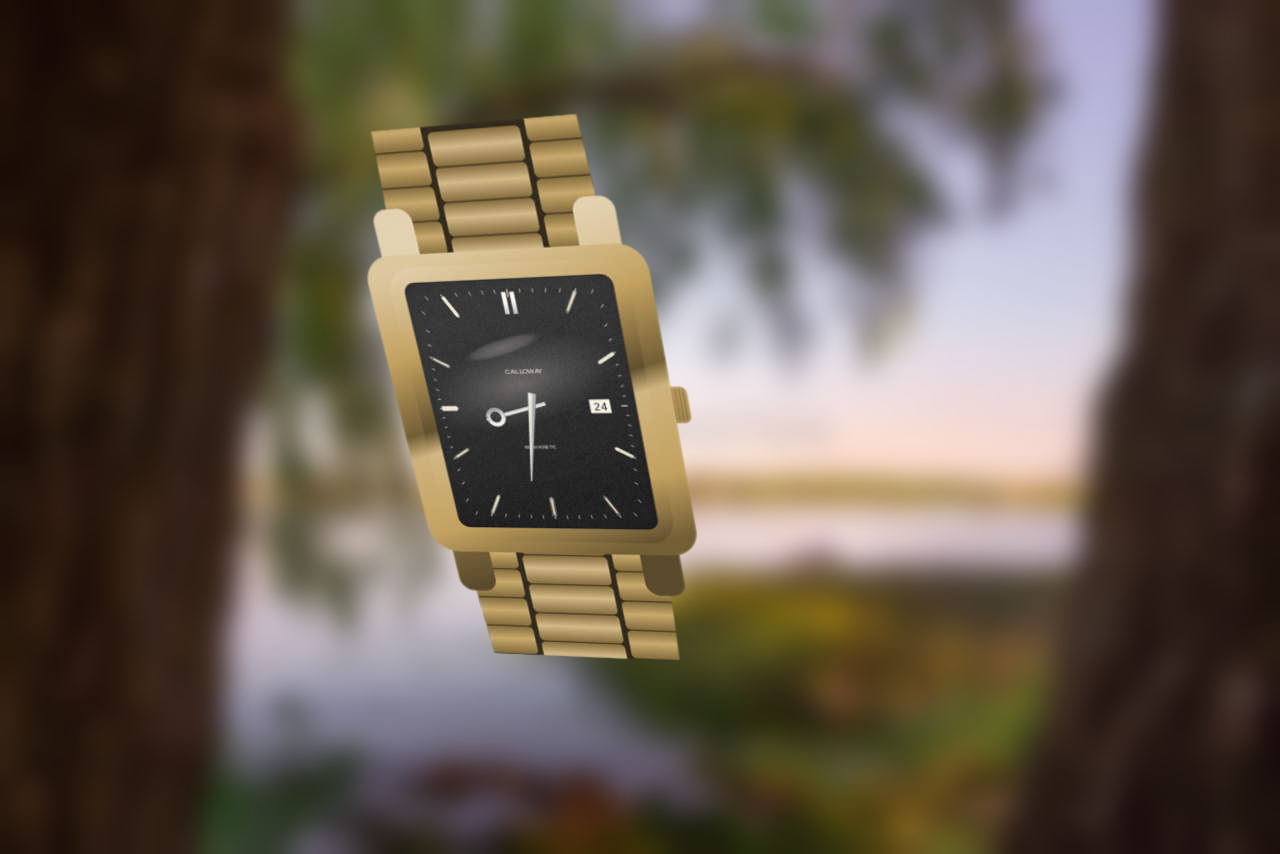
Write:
8,32
